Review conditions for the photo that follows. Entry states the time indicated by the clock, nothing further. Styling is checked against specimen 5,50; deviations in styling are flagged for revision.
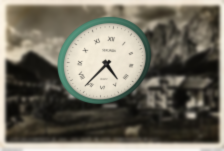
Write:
4,36
